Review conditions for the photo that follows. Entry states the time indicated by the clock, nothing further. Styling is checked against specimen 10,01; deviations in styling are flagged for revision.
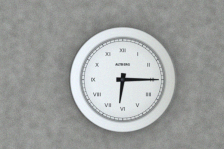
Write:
6,15
